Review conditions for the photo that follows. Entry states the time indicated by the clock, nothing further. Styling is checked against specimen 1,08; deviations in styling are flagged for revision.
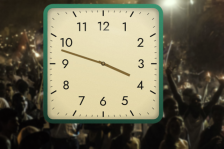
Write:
3,48
